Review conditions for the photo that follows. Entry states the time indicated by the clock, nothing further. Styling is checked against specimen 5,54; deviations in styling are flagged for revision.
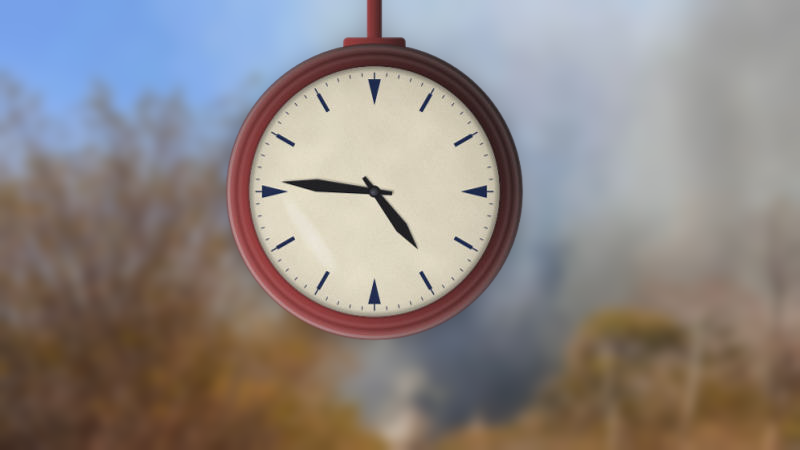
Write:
4,46
